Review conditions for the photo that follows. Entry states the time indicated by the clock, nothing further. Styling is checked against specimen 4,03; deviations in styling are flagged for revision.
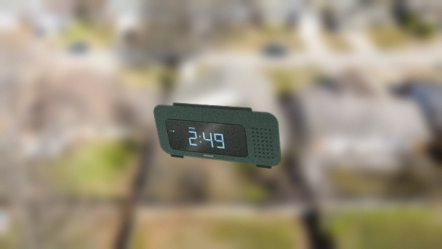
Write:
2,49
